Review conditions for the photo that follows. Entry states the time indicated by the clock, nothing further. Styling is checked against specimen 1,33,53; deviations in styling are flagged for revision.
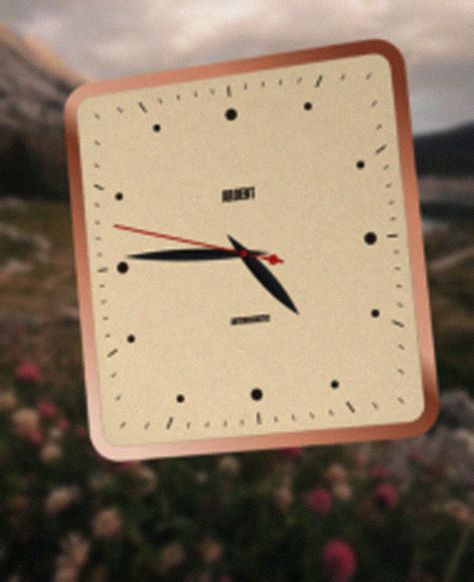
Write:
4,45,48
